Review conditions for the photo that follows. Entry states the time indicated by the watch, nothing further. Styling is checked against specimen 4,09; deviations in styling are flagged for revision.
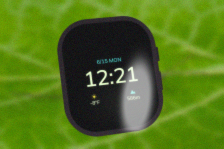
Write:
12,21
